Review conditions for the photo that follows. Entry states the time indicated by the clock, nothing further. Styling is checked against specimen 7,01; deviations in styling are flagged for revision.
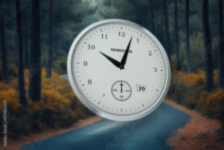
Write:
10,03
